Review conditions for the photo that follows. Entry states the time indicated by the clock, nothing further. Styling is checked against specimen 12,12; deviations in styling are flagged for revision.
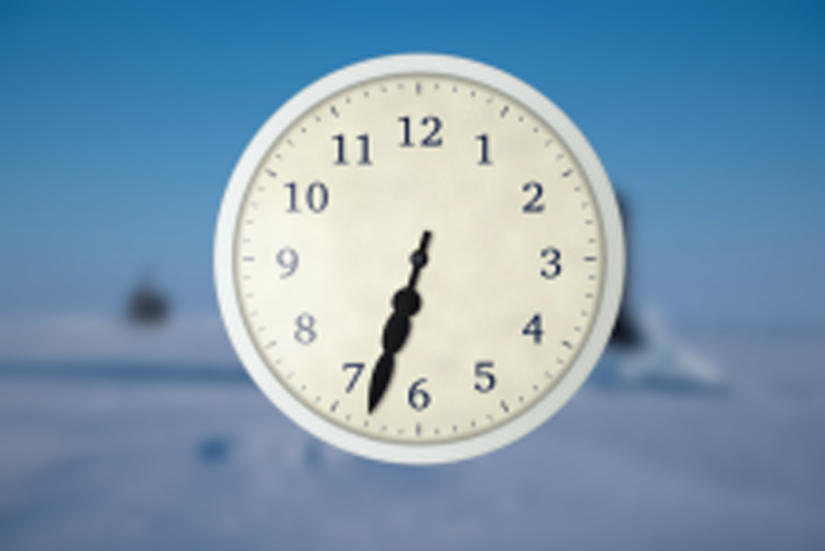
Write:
6,33
